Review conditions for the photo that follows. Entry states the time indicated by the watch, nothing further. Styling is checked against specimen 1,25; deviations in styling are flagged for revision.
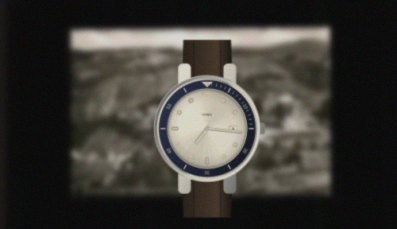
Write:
7,16
